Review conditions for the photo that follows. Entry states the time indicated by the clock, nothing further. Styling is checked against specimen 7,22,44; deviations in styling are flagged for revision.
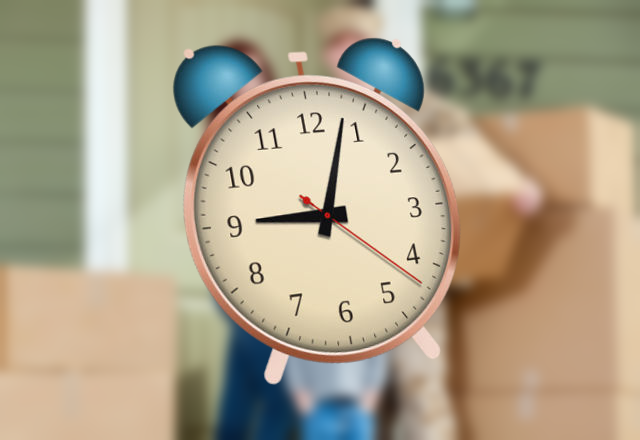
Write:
9,03,22
